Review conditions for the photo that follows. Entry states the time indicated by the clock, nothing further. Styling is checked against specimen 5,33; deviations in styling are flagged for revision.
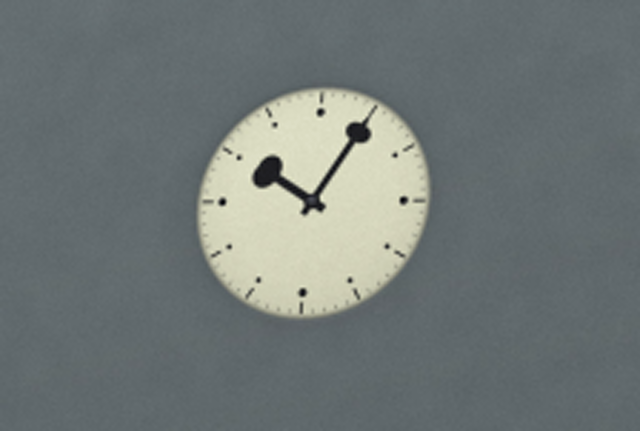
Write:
10,05
